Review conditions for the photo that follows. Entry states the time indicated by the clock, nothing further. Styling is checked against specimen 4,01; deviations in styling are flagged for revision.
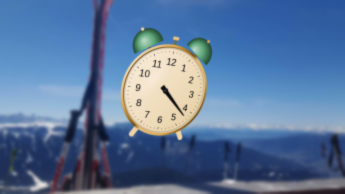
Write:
4,22
